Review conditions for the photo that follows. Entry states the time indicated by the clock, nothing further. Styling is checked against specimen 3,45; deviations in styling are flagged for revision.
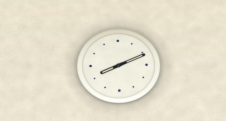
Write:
8,11
